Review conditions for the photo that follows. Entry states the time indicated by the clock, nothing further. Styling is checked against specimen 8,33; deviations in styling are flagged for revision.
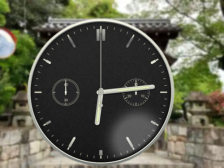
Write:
6,14
